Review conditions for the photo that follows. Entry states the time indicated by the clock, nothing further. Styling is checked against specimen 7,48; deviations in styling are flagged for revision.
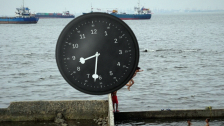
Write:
8,32
